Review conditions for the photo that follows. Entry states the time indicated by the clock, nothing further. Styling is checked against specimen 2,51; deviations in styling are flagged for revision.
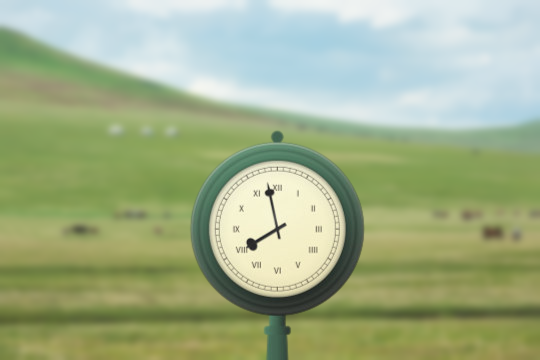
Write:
7,58
